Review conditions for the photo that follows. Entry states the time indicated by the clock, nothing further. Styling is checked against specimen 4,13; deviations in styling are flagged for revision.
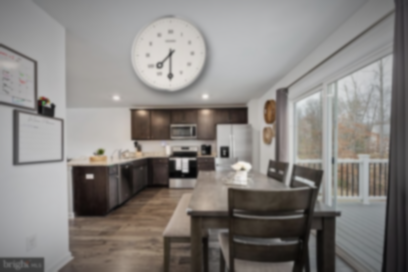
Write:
7,30
